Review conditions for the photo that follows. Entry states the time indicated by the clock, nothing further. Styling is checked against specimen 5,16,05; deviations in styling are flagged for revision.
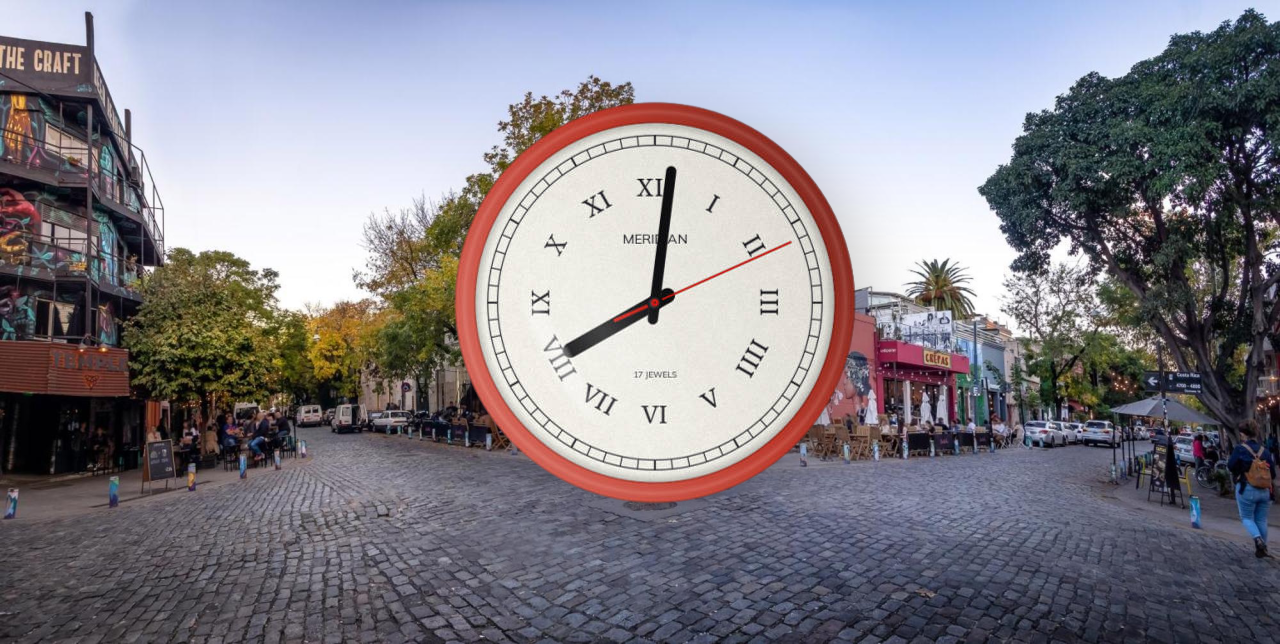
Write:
8,01,11
